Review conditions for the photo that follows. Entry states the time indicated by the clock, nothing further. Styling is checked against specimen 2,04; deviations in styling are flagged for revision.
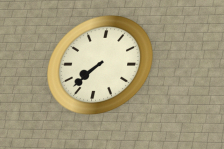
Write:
7,37
